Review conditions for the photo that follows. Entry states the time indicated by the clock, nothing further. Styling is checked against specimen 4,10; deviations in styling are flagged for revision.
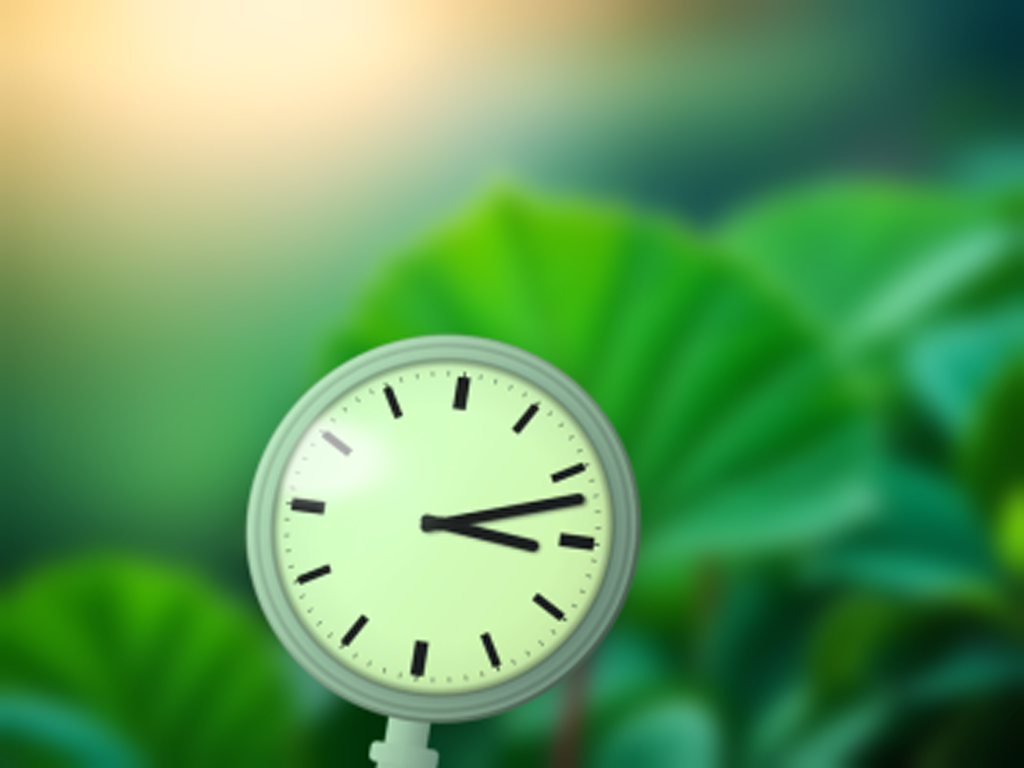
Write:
3,12
